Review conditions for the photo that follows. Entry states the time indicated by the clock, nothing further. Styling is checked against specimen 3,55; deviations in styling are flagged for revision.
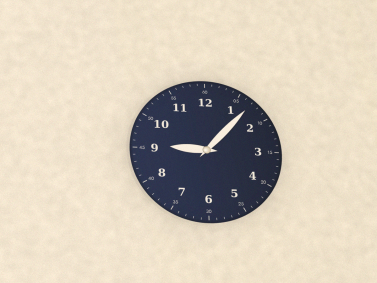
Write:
9,07
